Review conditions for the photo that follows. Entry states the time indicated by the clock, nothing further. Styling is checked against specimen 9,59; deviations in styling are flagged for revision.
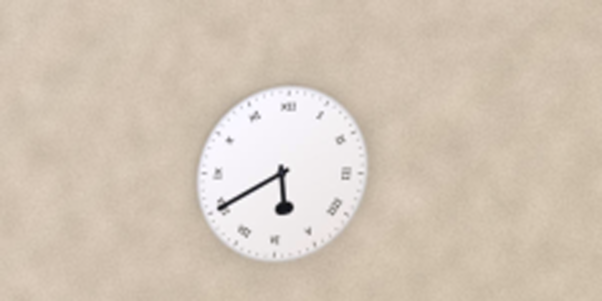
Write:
5,40
